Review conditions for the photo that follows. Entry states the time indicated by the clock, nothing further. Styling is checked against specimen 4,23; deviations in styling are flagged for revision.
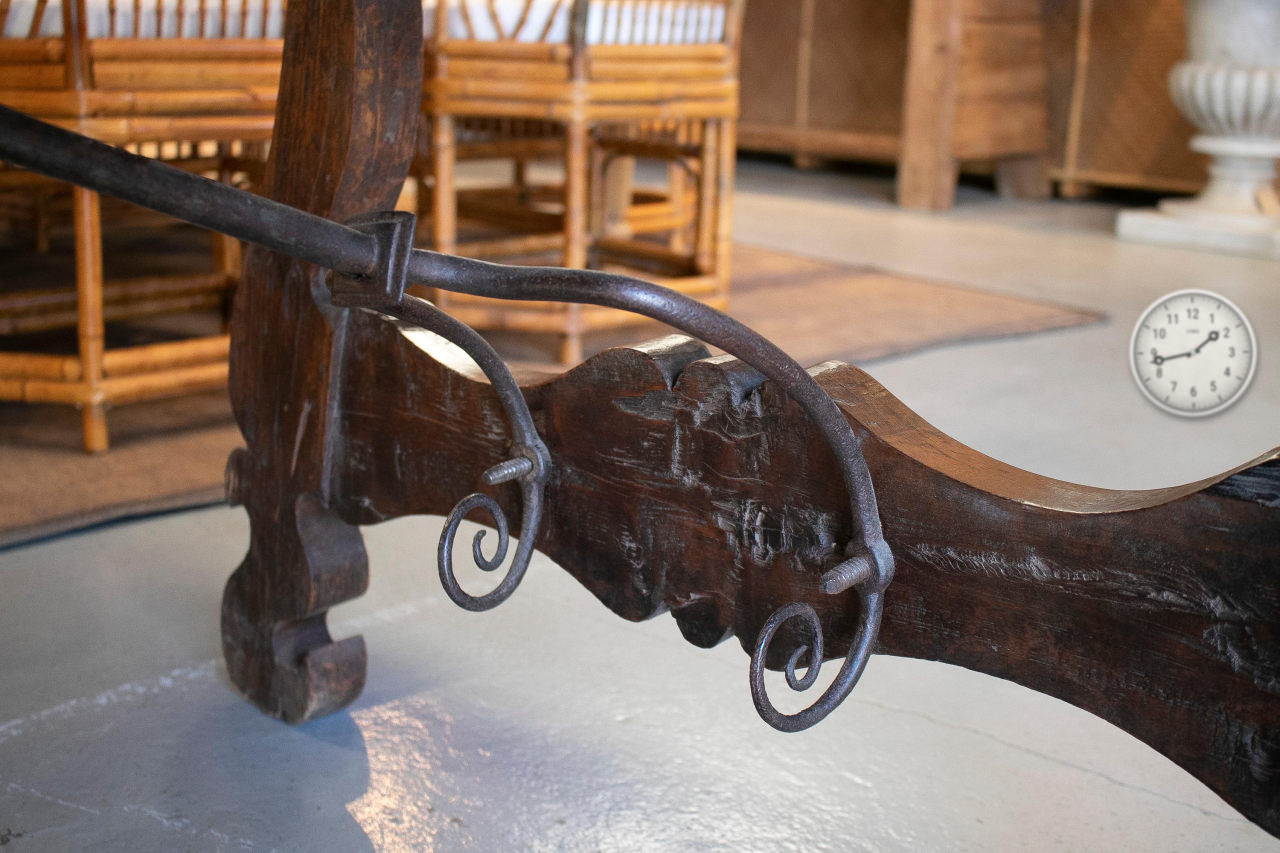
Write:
1,43
